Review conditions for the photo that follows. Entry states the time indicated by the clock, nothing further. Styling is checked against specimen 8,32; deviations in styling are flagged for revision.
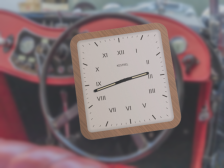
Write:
2,43
